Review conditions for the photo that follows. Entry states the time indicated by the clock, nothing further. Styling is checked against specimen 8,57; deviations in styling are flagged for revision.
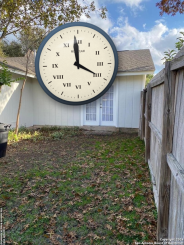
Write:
3,59
